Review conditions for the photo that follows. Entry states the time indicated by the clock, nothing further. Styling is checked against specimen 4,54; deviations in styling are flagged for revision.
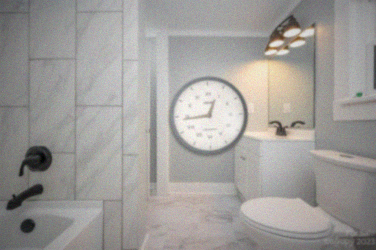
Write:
12,44
